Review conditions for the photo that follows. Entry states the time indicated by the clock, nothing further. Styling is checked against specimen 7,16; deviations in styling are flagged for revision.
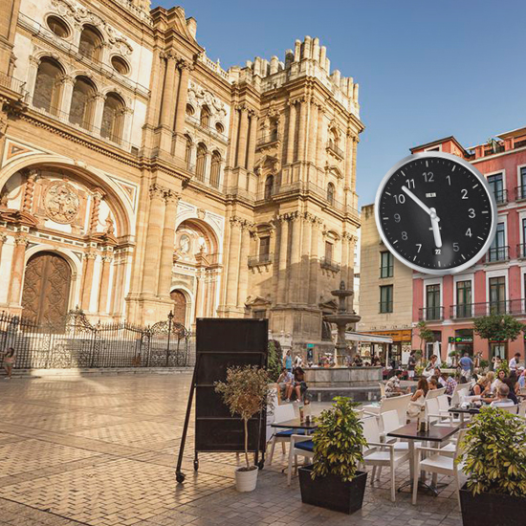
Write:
5,53
